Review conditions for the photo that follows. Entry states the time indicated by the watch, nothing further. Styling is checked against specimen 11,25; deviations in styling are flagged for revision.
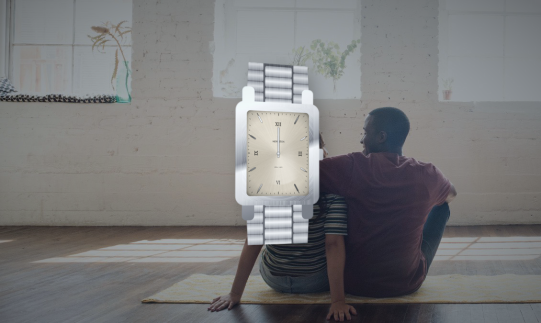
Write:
12,00
